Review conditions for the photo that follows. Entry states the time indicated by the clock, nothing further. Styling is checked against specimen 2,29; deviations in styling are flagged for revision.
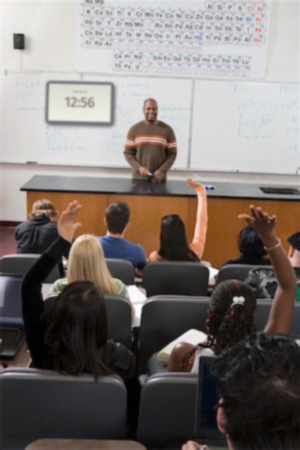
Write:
12,56
